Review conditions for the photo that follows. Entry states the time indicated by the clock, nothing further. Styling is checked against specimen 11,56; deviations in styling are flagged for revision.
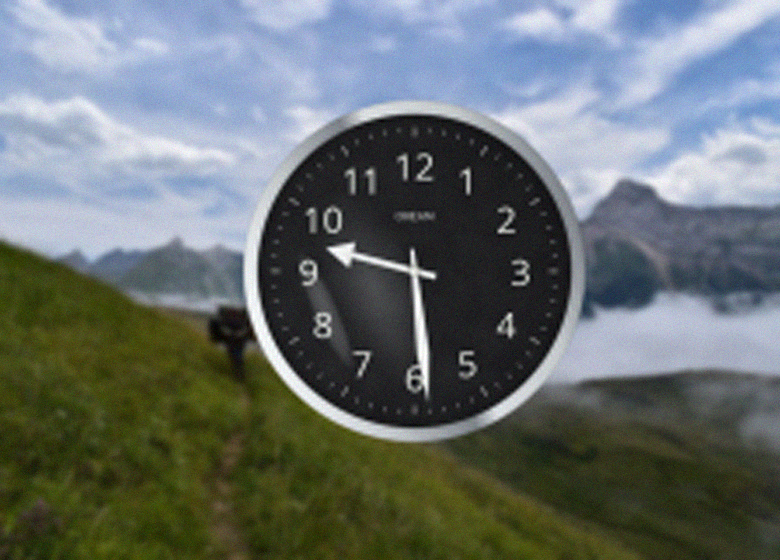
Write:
9,29
